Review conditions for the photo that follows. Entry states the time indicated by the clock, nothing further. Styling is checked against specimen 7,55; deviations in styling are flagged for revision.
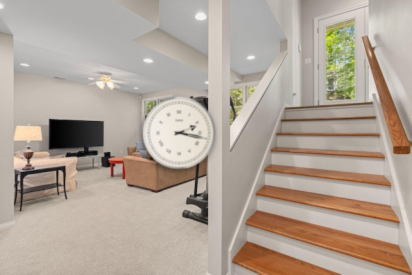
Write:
2,17
